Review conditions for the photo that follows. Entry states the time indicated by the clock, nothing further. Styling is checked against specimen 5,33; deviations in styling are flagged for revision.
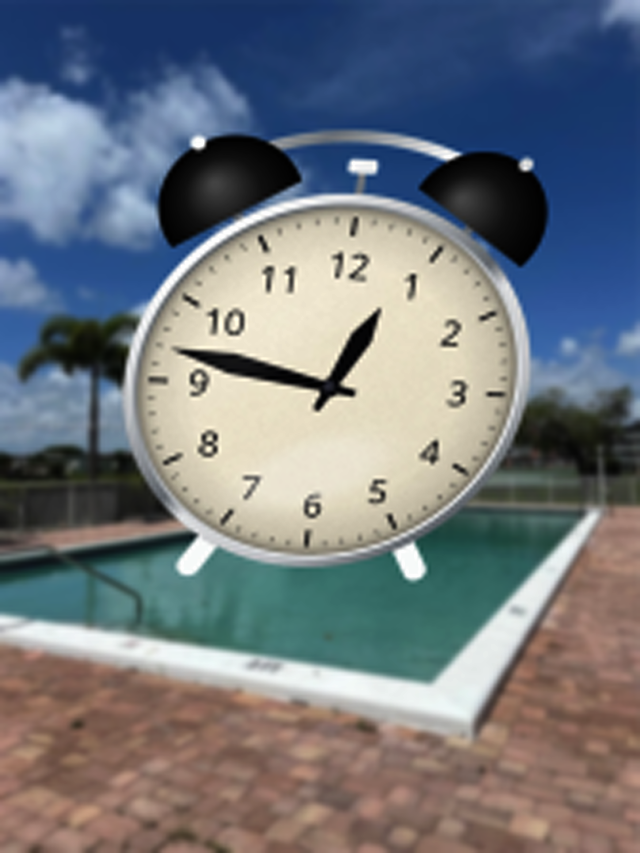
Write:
12,47
